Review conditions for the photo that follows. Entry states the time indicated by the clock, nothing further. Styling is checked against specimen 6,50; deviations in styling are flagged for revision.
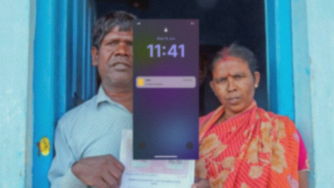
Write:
11,41
